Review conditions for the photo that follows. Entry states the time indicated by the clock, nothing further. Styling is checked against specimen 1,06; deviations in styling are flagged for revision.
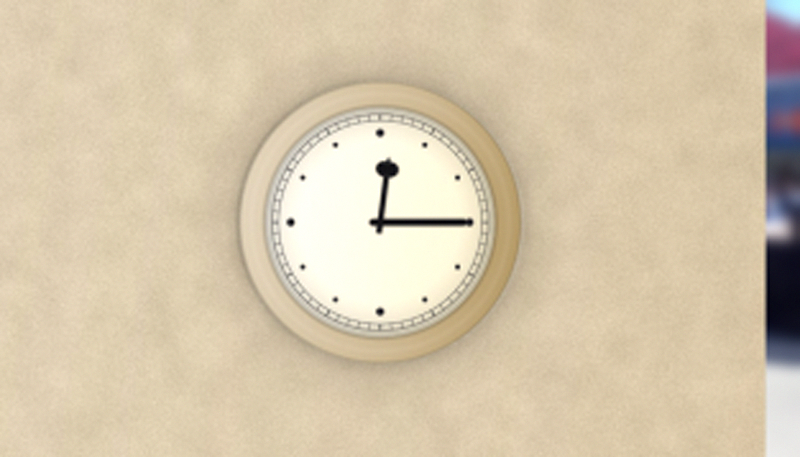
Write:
12,15
